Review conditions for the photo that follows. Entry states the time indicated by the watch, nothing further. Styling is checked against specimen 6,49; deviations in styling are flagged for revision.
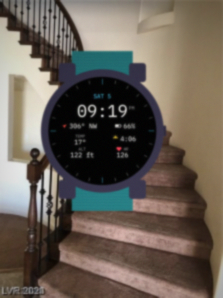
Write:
9,19
